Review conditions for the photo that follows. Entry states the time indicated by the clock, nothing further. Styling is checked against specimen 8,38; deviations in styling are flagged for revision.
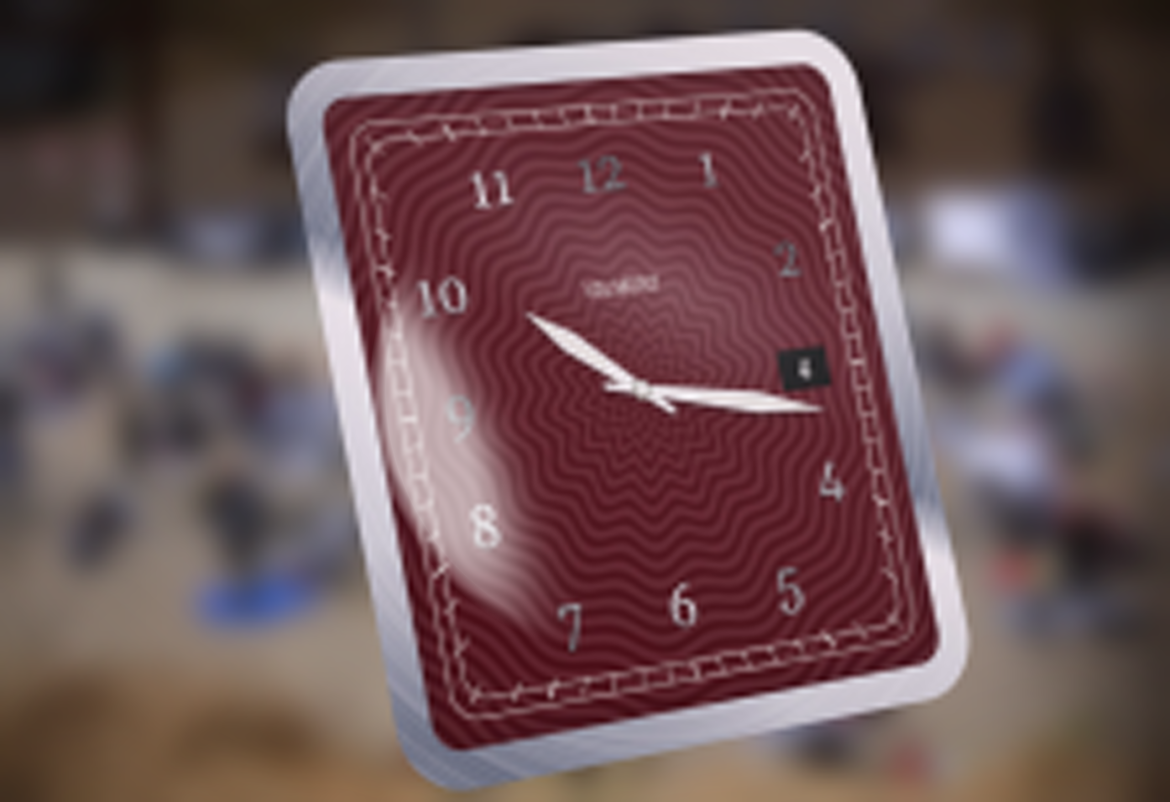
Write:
10,17
